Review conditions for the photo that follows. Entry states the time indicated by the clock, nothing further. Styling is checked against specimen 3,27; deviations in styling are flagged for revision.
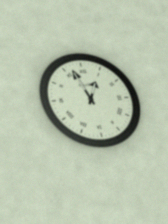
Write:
12,57
